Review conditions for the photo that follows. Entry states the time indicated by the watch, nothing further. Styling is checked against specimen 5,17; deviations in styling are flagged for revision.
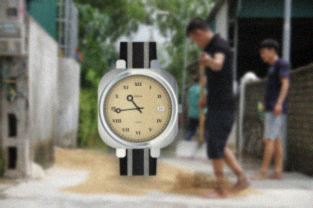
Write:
10,44
